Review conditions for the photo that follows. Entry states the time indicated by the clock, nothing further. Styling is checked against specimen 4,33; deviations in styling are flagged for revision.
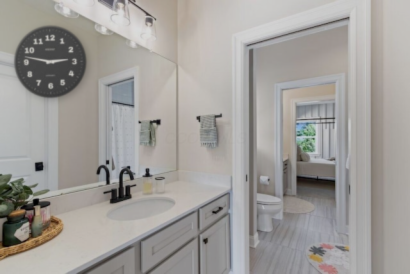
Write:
2,47
